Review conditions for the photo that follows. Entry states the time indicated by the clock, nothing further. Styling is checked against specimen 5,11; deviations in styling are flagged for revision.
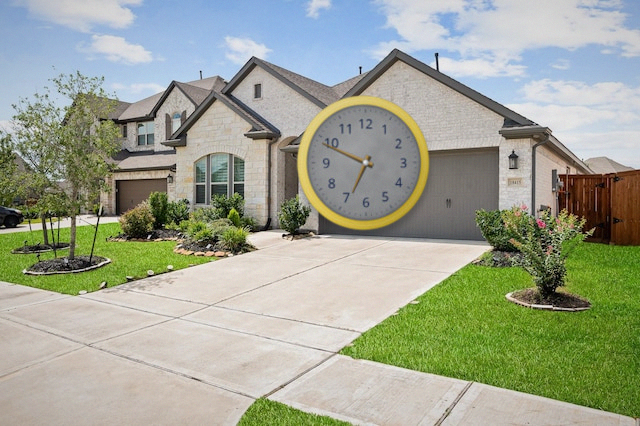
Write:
6,49
